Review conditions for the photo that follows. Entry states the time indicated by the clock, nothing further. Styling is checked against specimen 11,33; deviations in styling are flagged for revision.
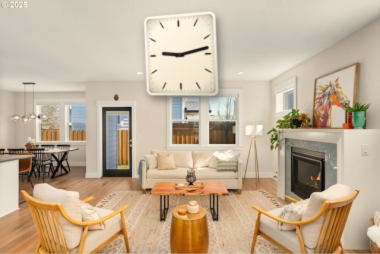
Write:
9,13
